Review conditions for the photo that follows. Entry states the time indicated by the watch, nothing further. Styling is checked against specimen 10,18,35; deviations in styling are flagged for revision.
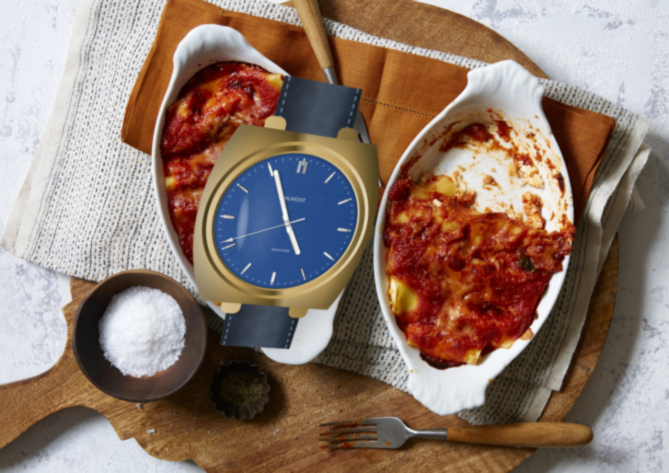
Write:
4,55,41
